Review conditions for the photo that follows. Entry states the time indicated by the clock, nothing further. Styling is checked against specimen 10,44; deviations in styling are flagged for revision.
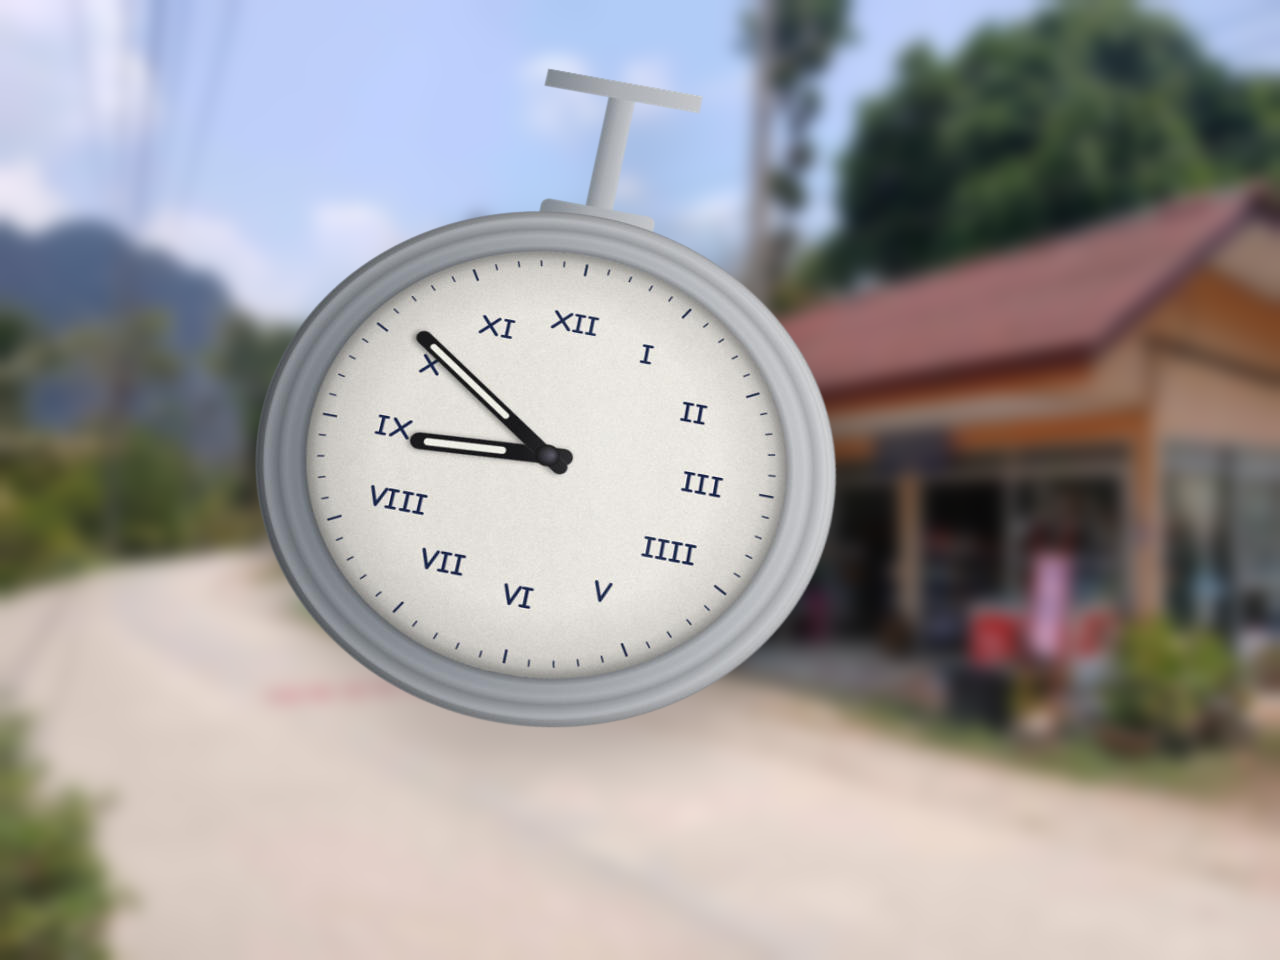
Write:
8,51
